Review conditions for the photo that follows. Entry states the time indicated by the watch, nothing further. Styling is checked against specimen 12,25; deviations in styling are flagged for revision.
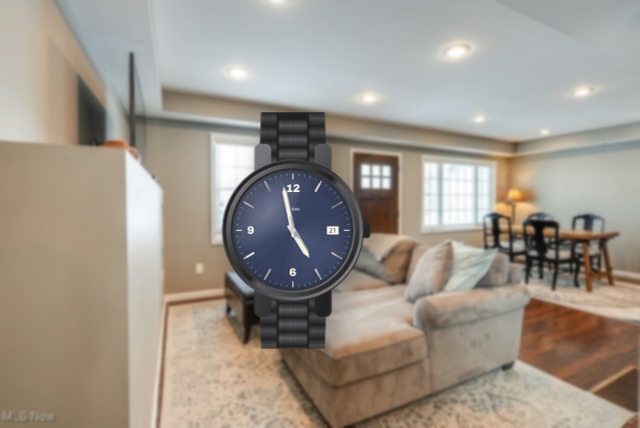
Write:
4,58
